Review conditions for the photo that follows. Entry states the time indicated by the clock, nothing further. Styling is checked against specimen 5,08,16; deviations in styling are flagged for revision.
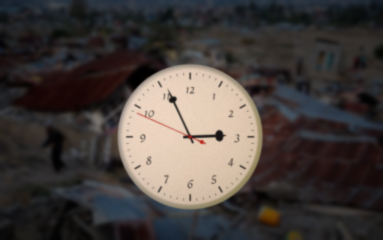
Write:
2,55,49
